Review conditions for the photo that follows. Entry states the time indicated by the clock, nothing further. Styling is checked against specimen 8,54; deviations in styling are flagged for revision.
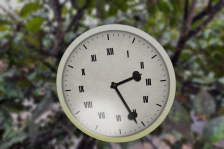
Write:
2,26
